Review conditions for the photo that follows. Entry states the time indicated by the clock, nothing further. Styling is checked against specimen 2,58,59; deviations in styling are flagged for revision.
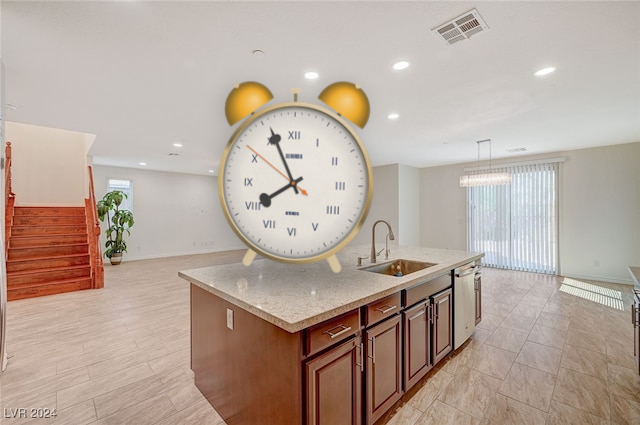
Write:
7,55,51
